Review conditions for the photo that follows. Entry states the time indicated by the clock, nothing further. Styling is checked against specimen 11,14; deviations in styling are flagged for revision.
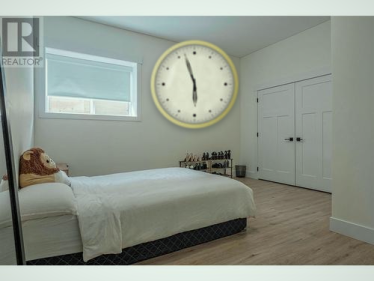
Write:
5,57
